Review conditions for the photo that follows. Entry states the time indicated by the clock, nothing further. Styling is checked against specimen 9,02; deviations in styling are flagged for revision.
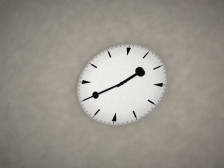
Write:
1,40
